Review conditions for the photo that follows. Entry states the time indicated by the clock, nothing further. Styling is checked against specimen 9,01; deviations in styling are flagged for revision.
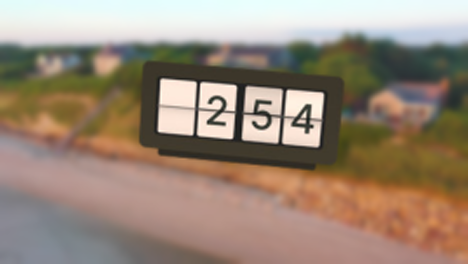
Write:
2,54
